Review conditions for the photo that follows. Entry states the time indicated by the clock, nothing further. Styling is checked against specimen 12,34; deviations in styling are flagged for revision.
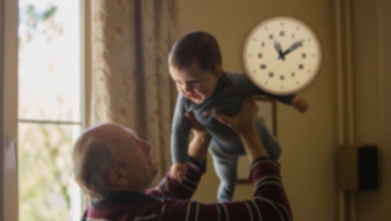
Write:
11,09
